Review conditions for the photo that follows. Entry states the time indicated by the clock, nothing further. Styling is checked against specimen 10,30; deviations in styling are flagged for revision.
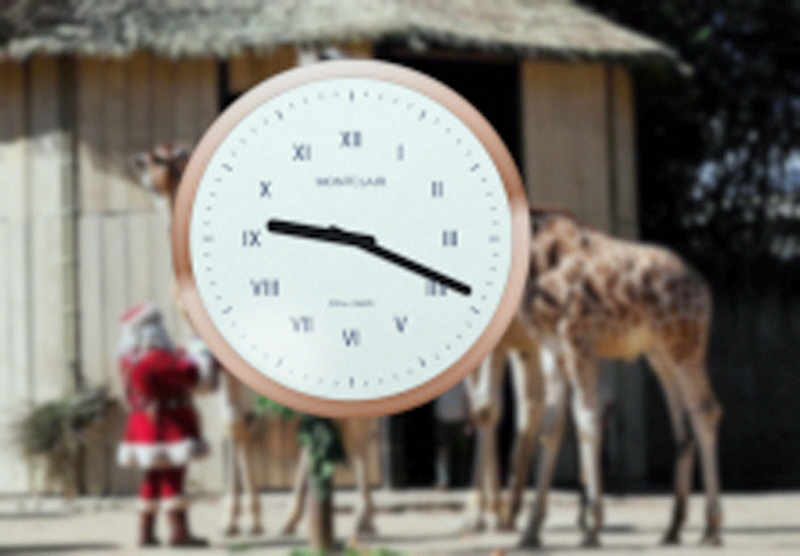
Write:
9,19
